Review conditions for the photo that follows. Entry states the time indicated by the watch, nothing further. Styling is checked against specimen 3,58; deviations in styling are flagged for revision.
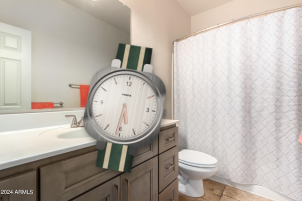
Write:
5,31
